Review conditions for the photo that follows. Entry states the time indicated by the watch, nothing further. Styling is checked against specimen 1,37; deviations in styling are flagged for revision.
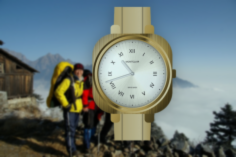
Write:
10,42
